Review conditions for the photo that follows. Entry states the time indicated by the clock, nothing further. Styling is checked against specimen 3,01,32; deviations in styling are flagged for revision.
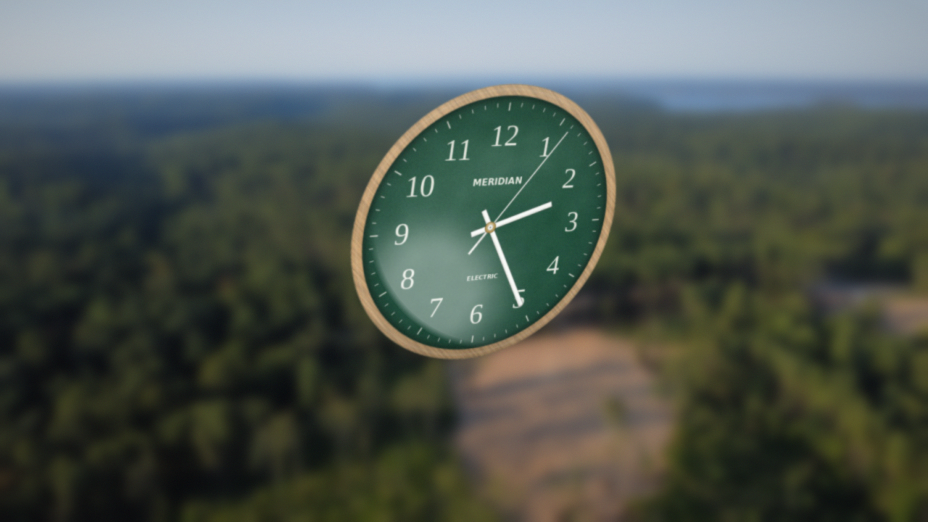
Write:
2,25,06
